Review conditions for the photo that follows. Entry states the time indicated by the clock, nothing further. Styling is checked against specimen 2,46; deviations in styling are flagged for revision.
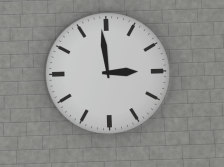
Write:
2,59
